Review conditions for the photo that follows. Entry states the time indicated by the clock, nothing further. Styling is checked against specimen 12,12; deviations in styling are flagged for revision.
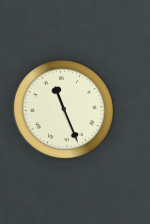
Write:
11,27
